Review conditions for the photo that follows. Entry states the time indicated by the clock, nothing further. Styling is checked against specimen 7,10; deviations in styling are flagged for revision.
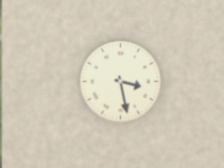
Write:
3,28
